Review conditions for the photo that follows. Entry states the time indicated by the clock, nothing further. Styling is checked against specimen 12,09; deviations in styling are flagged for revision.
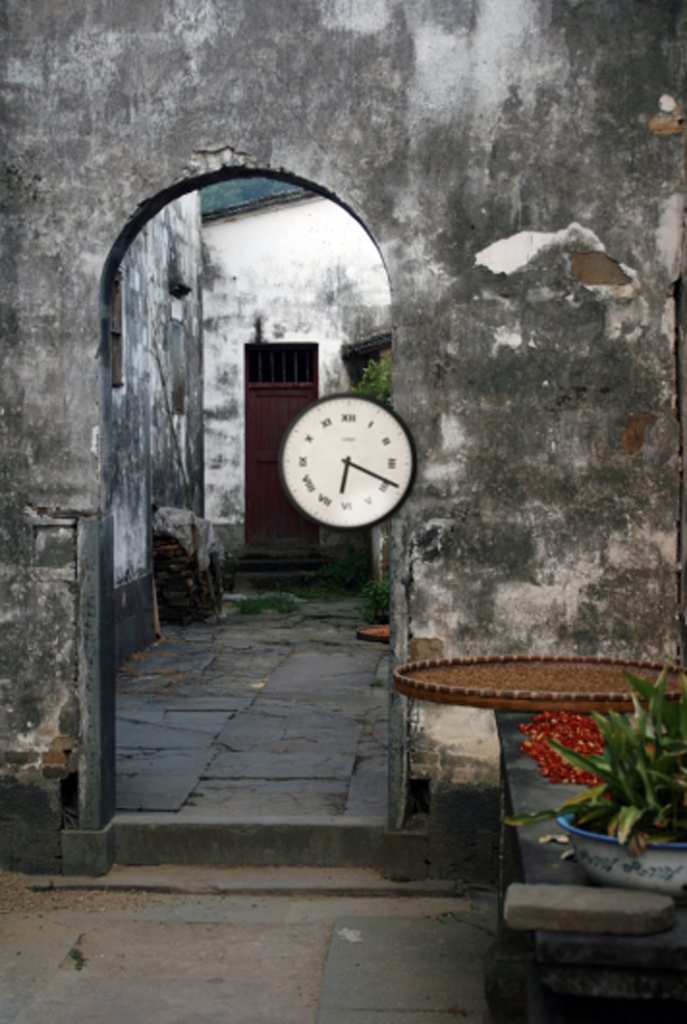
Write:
6,19
